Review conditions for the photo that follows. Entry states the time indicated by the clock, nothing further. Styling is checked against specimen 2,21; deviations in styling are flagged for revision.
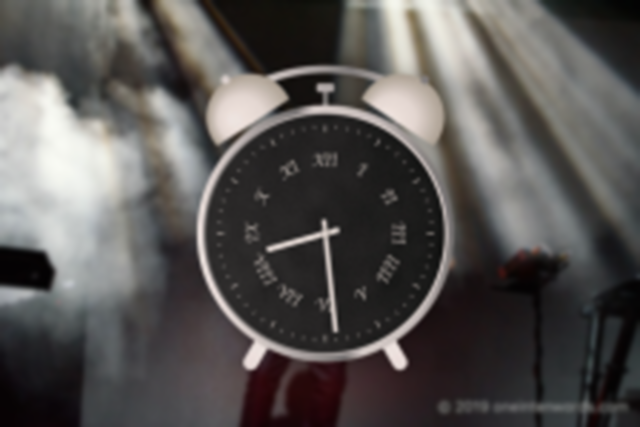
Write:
8,29
